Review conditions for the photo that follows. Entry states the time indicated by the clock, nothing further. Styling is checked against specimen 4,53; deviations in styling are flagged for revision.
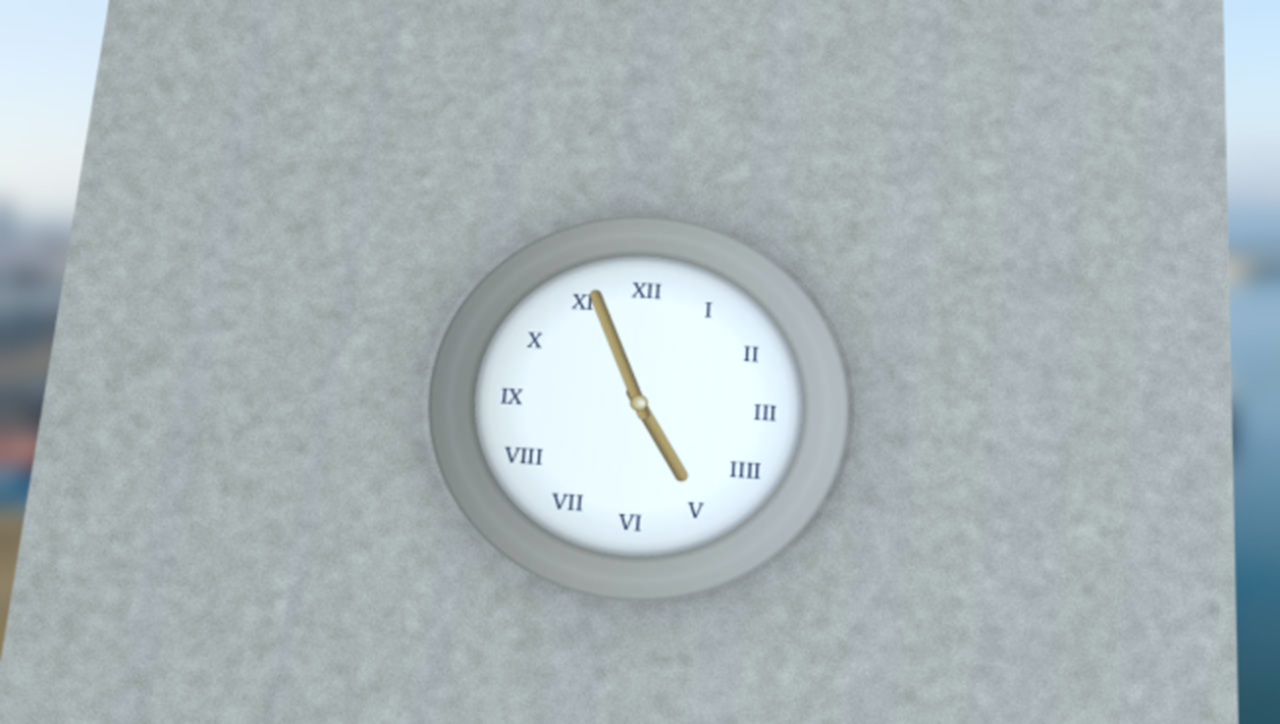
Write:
4,56
